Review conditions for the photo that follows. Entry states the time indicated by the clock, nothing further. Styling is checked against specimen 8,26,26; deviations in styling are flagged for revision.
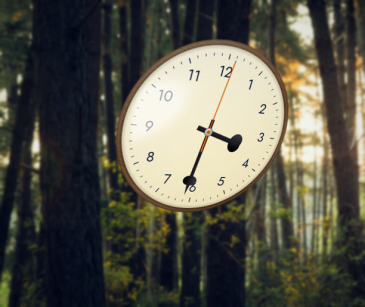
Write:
3,31,01
